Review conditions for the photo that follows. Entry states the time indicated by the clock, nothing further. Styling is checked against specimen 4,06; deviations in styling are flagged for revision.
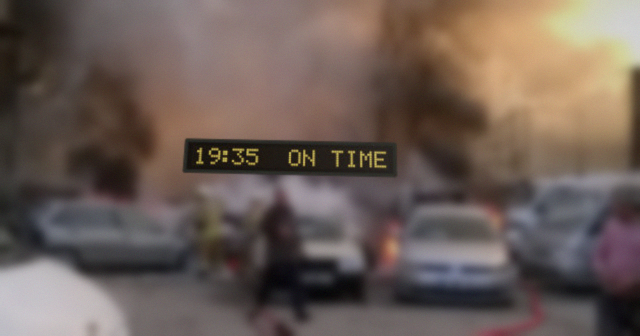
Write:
19,35
